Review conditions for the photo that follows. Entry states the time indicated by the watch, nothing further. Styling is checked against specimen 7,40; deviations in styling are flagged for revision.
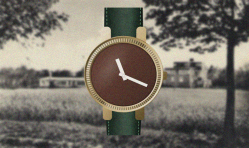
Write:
11,19
